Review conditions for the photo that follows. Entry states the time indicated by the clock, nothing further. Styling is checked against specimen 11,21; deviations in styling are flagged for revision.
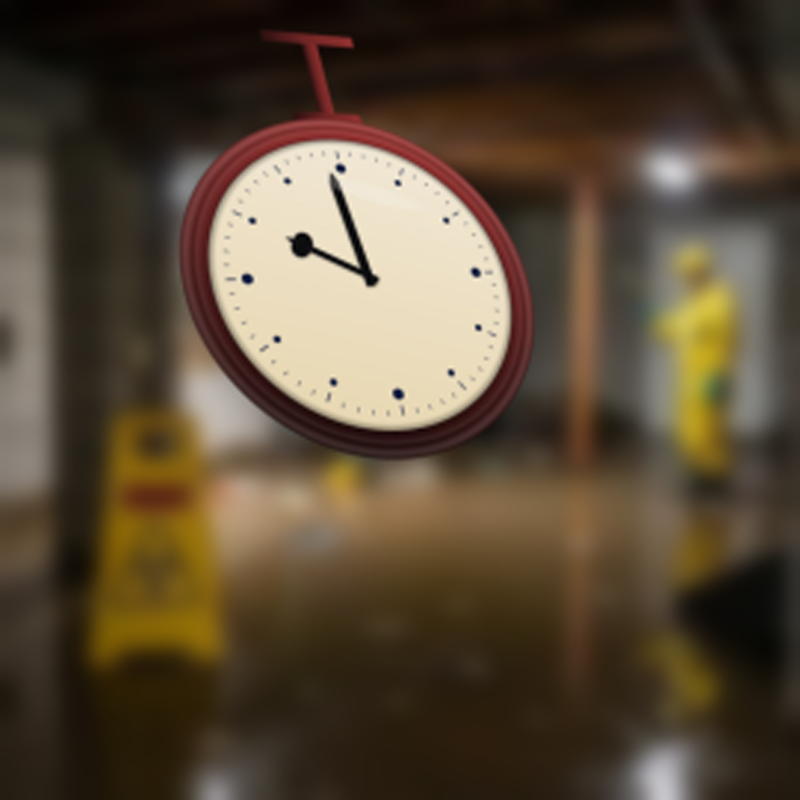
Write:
9,59
